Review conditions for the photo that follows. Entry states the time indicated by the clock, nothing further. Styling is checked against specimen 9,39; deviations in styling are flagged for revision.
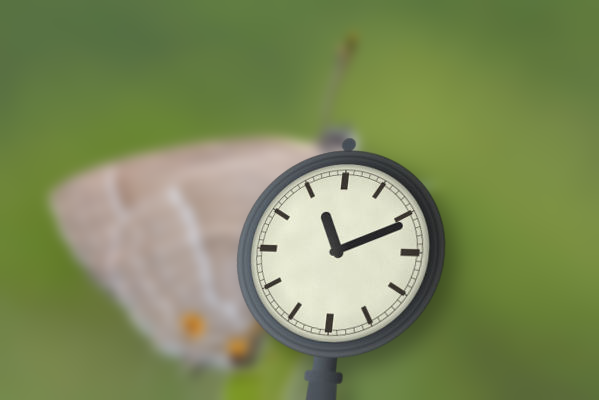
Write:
11,11
